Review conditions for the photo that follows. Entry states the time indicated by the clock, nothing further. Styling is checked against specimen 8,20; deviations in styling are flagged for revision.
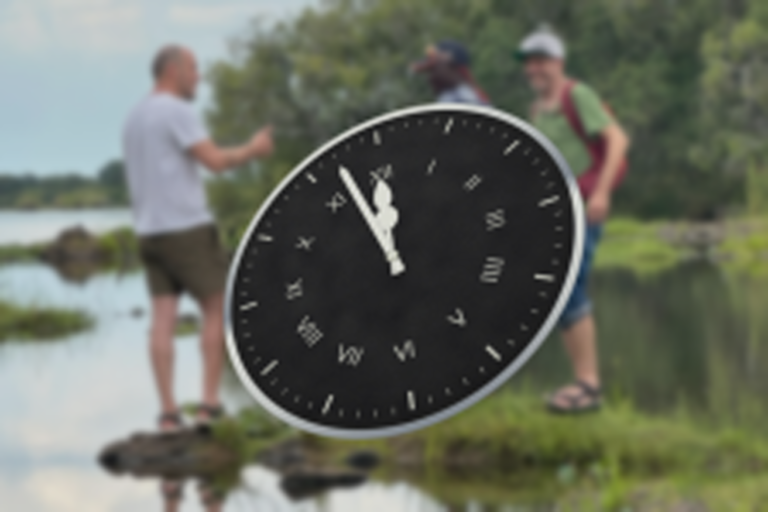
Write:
11,57
